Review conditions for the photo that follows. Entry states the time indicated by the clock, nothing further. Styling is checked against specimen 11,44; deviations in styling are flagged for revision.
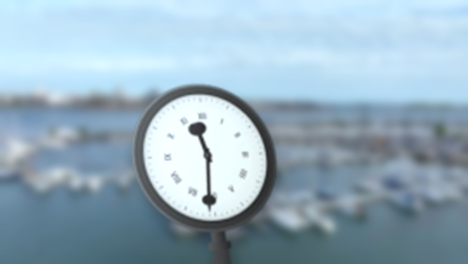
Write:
11,31
